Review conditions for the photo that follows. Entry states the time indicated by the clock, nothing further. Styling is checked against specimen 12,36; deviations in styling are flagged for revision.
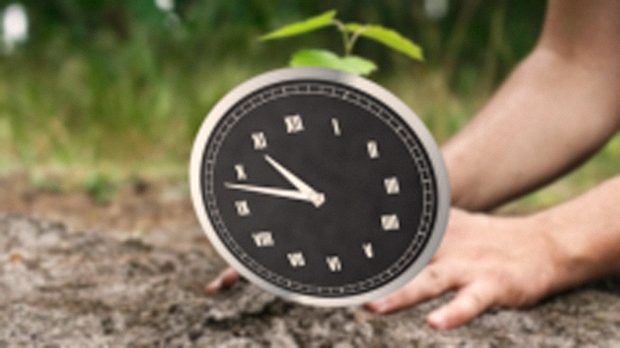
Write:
10,48
